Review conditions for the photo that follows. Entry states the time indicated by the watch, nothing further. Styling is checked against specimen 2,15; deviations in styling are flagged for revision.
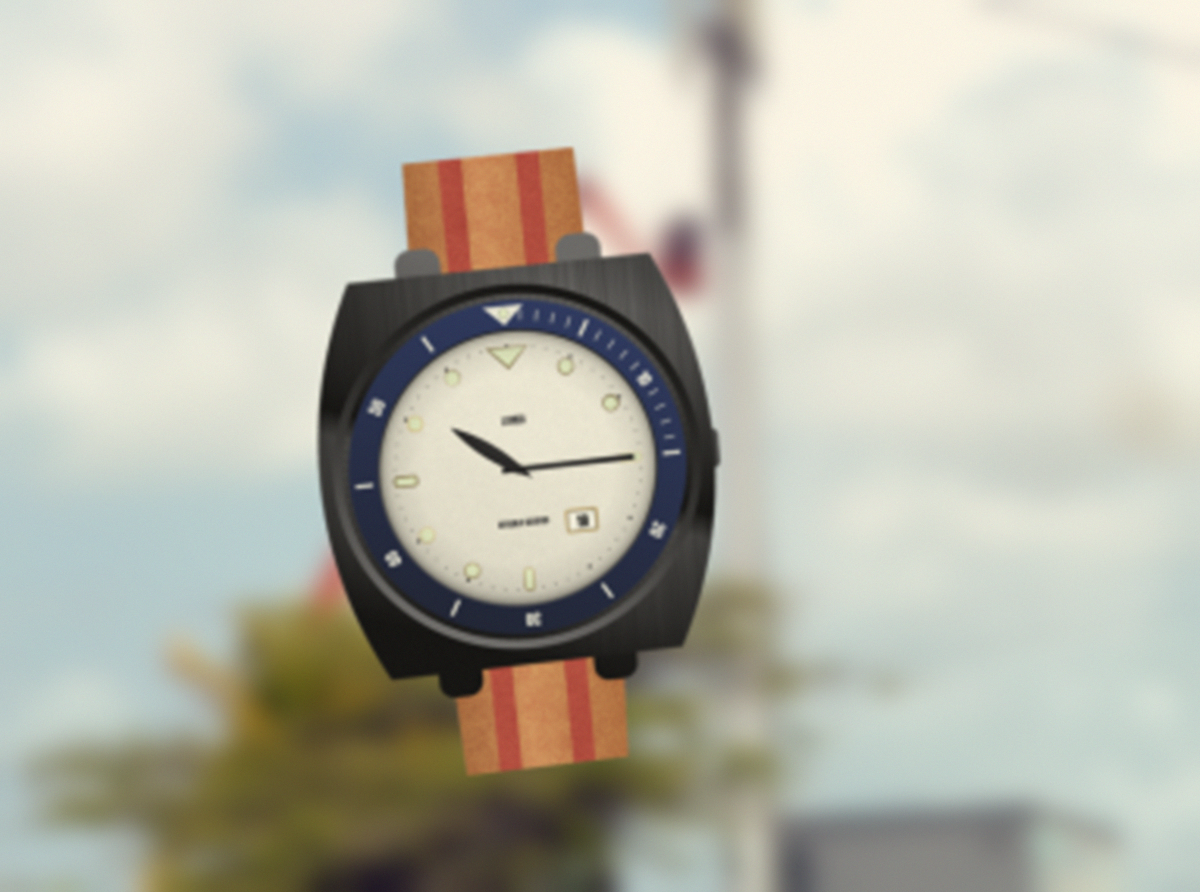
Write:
10,15
